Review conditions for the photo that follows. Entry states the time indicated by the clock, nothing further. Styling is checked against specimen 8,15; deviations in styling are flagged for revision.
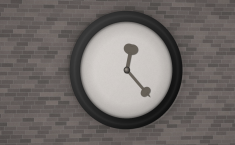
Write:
12,23
